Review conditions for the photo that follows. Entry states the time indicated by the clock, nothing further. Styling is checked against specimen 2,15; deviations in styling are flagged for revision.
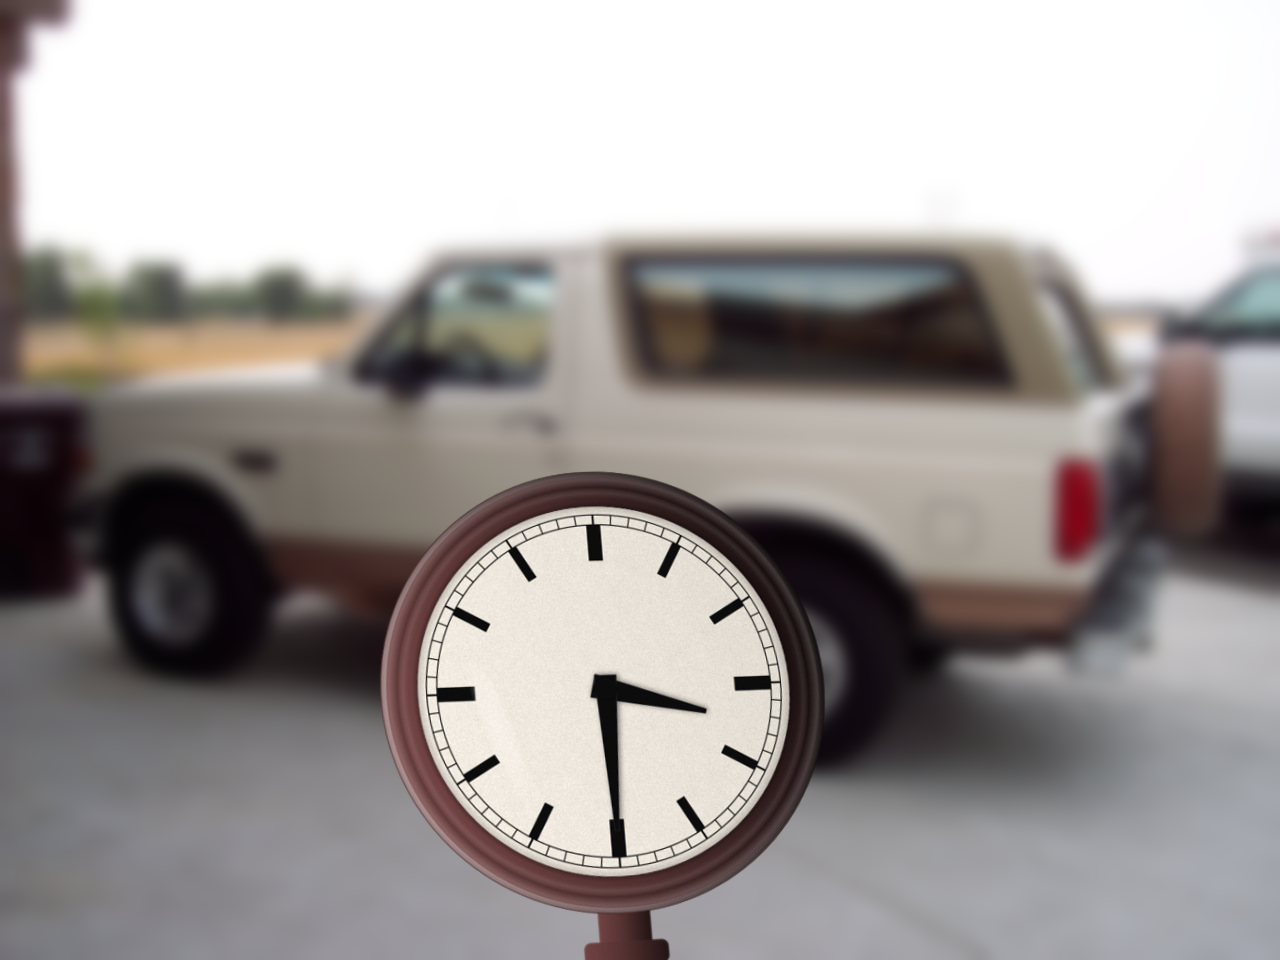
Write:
3,30
